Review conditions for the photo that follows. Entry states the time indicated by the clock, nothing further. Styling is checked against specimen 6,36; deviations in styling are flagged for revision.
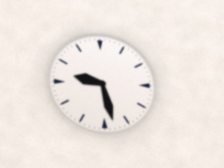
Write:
9,28
